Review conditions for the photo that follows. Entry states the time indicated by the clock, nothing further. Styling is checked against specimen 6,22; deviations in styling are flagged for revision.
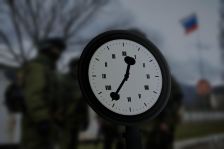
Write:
12,36
